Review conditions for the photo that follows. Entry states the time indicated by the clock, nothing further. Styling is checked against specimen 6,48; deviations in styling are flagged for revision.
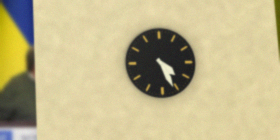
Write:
4,26
